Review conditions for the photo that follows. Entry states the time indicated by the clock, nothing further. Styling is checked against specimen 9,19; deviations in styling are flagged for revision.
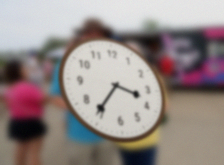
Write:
3,36
